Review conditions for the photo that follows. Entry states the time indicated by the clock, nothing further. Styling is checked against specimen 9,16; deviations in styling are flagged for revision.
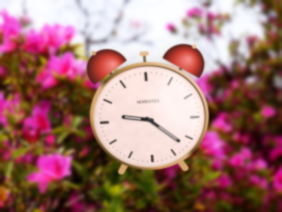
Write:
9,22
